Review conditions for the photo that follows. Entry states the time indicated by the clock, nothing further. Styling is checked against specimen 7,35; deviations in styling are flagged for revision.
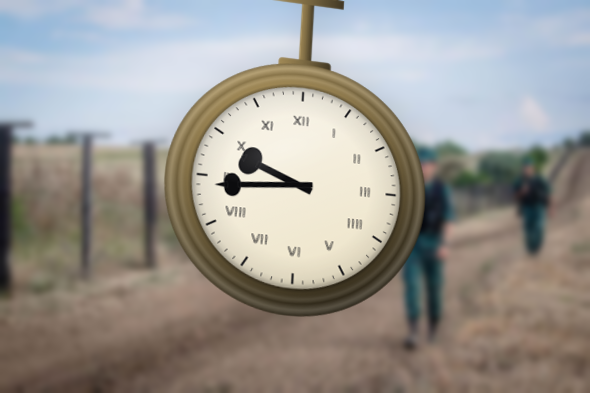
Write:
9,44
